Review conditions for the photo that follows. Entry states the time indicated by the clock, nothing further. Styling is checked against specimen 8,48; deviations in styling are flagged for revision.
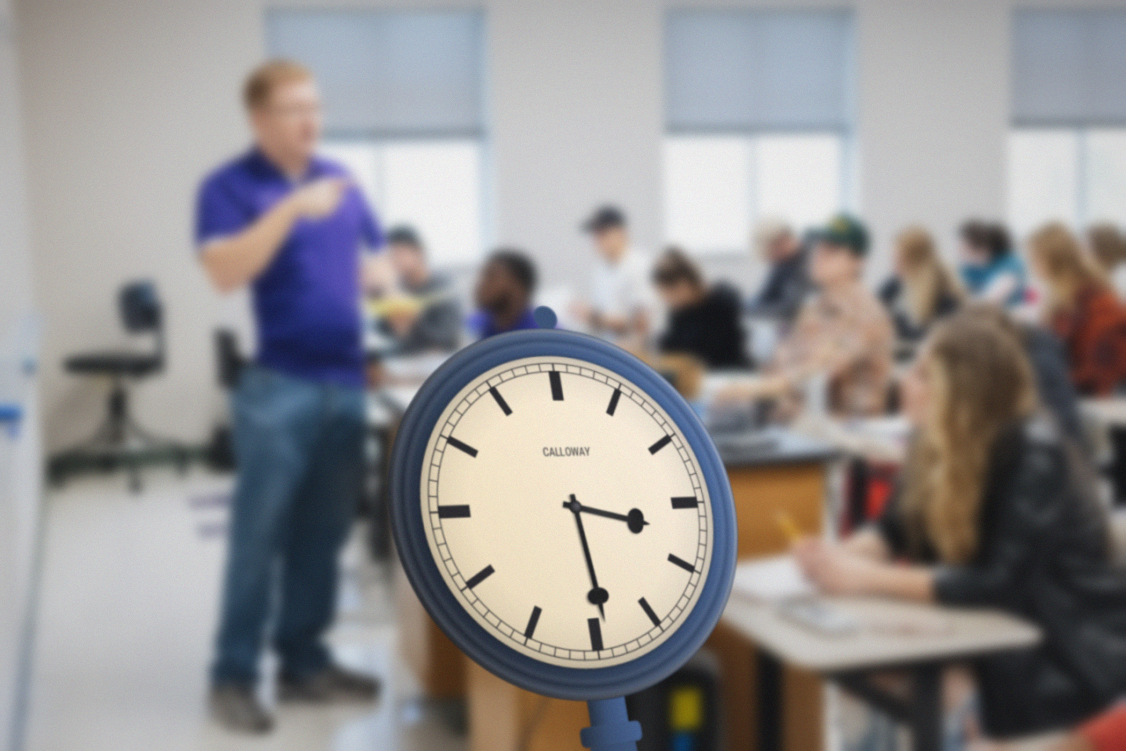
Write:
3,29
